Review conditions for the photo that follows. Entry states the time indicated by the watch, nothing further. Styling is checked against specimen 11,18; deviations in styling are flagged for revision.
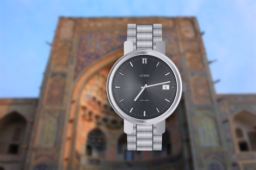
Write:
7,13
